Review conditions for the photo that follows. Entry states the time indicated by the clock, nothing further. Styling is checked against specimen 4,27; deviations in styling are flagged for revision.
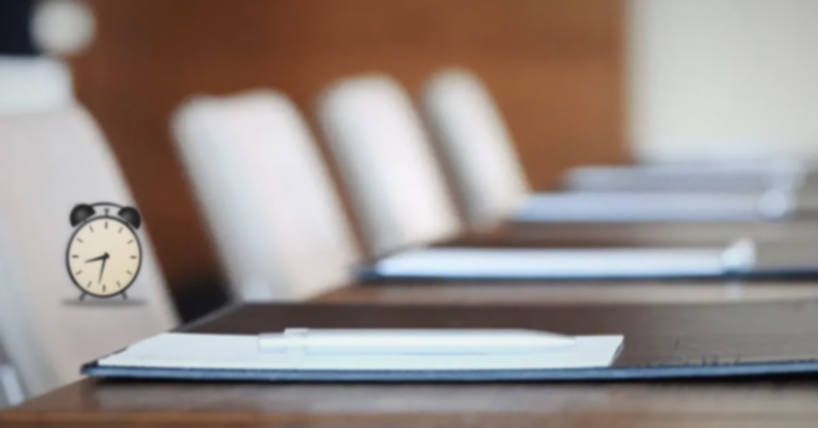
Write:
8,32
